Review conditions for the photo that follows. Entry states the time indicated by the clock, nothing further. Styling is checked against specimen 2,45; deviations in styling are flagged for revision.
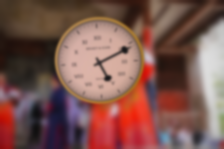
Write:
5,11
